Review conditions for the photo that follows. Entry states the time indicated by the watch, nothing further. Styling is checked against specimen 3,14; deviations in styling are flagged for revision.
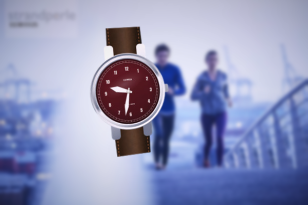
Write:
9,32
